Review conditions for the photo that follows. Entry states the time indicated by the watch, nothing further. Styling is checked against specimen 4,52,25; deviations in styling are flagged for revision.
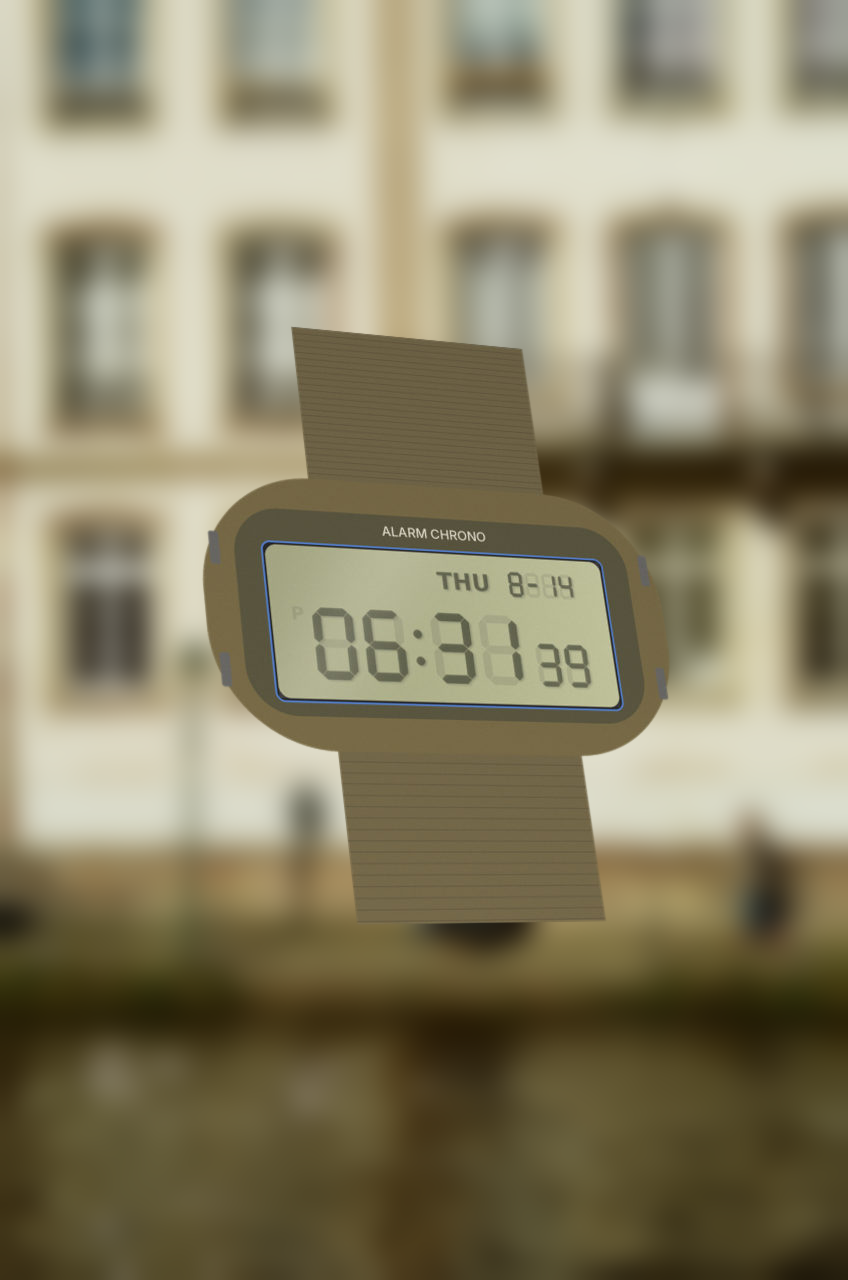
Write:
6,31,39
